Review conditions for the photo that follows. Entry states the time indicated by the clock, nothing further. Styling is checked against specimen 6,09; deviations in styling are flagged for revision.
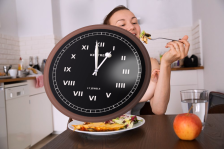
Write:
12,59
